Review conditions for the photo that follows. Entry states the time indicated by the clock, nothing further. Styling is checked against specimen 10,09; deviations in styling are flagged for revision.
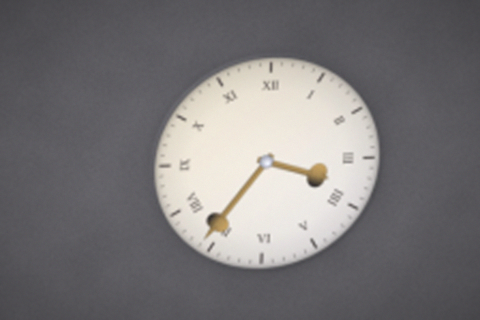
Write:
3,36
